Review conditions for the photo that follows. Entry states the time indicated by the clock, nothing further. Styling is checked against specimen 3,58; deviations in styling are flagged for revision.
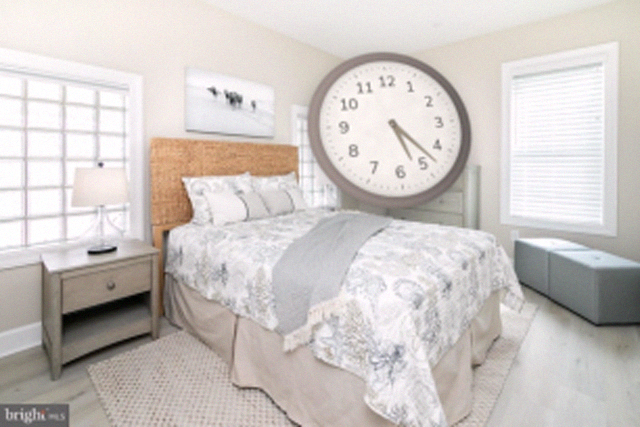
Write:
5,23
